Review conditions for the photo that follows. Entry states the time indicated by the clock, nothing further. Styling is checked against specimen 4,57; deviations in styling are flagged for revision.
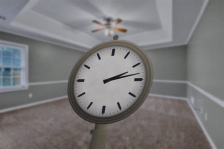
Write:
2,13
